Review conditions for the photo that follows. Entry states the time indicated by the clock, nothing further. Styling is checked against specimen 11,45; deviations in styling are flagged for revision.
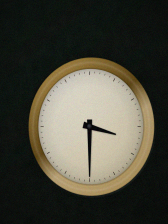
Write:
3,30
